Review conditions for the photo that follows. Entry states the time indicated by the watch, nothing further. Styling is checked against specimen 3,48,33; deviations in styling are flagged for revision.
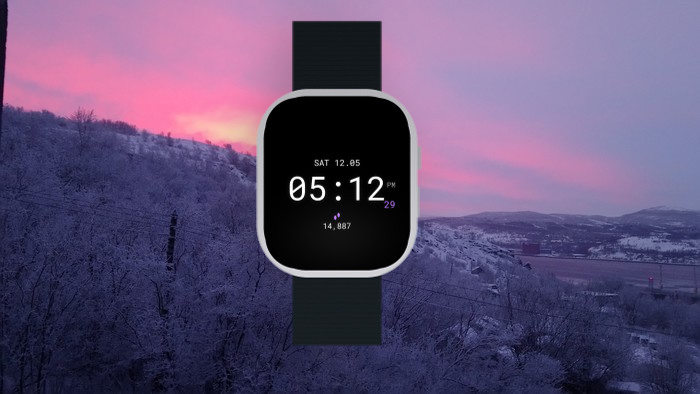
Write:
5,12,29
